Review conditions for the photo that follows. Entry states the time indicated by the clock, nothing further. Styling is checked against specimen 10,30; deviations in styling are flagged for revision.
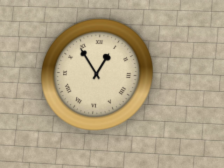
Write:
12,54
